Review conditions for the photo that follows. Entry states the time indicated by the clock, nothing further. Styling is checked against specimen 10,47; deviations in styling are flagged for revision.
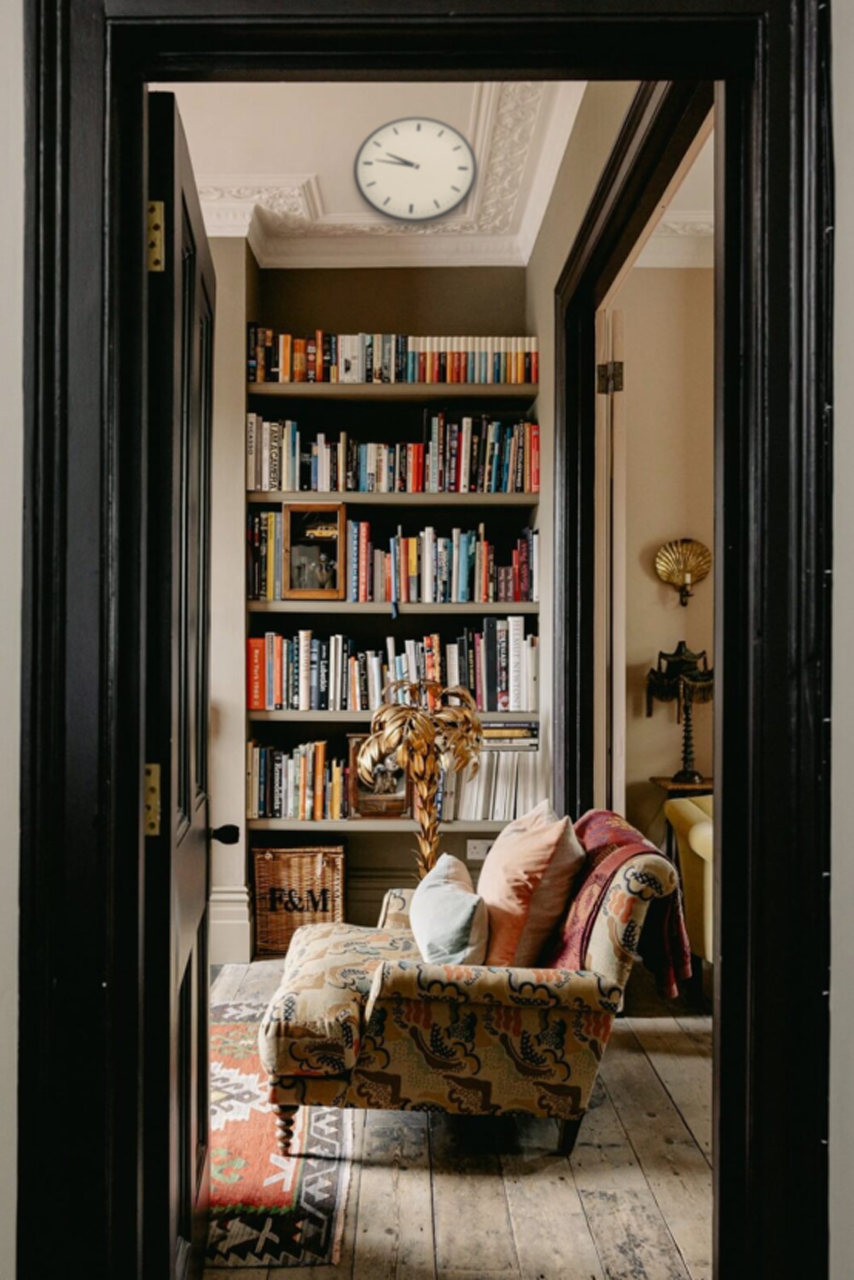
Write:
9,46
